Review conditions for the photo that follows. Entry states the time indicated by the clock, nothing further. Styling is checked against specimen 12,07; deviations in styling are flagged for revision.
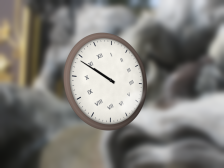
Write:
10,54
